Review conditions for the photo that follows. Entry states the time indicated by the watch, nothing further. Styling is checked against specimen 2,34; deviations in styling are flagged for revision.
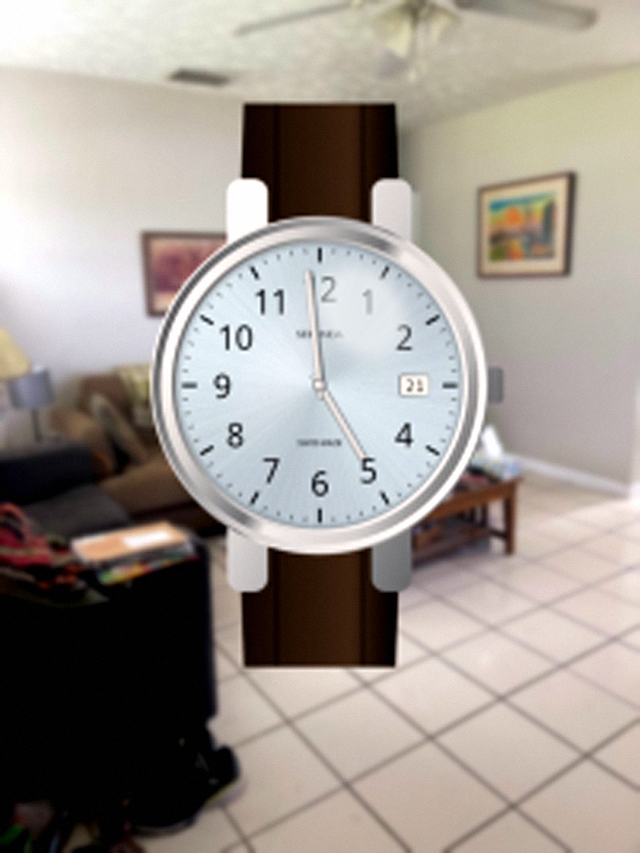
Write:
4,59
